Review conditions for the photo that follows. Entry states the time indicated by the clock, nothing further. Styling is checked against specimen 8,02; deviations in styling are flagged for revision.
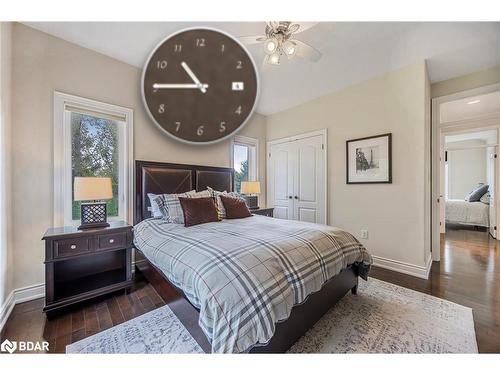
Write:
10,45
